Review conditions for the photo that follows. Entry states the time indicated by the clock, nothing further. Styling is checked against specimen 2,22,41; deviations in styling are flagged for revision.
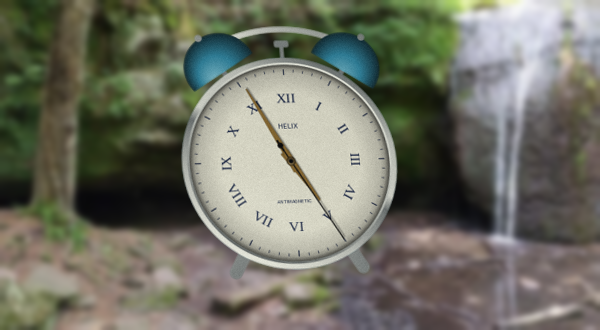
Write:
4,55,25
